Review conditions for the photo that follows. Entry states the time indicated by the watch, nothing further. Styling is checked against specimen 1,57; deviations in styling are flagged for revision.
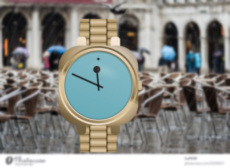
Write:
11,49
